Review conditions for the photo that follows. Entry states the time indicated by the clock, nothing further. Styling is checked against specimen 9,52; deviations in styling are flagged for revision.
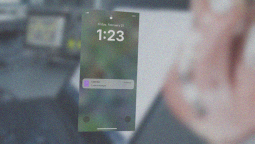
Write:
1,23
